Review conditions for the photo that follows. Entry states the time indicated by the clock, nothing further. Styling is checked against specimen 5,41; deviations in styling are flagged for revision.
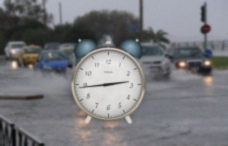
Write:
2,44
